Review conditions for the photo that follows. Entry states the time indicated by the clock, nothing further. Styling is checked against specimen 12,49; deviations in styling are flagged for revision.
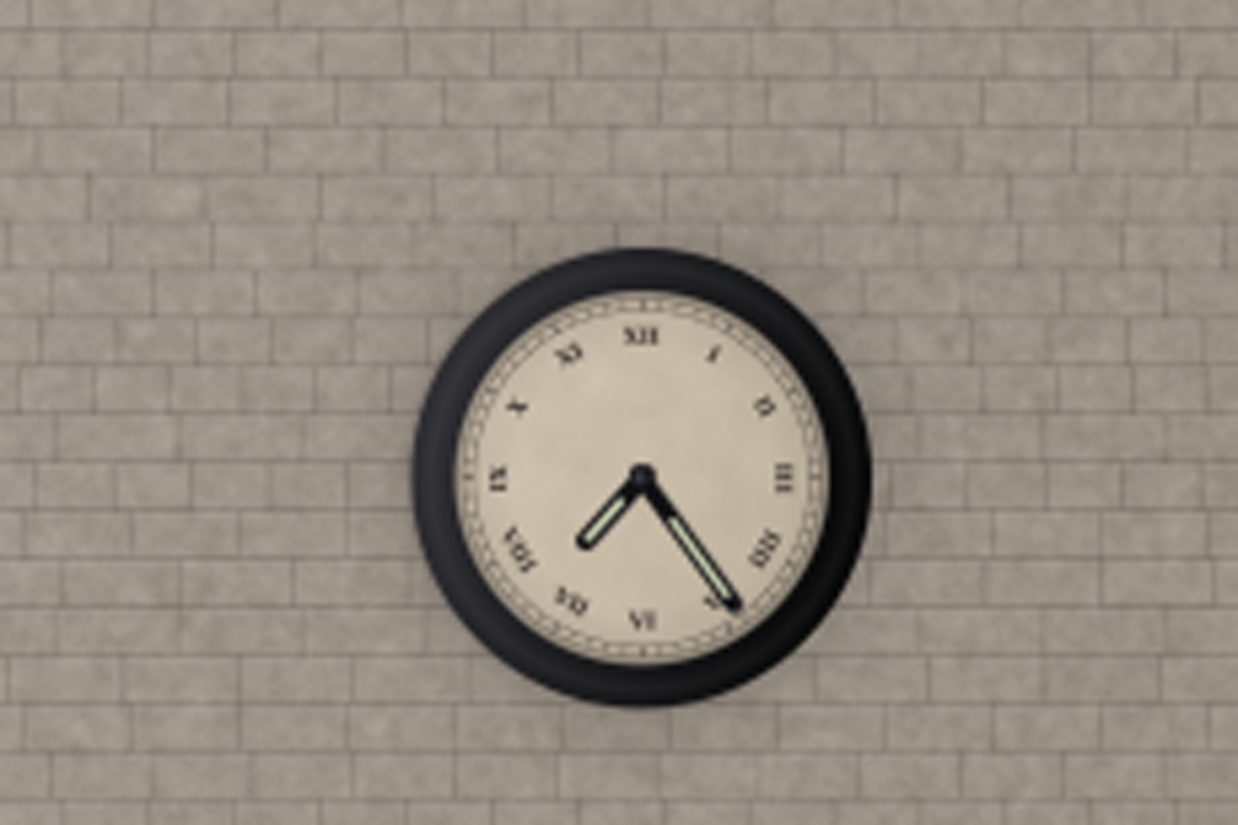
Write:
7,24
